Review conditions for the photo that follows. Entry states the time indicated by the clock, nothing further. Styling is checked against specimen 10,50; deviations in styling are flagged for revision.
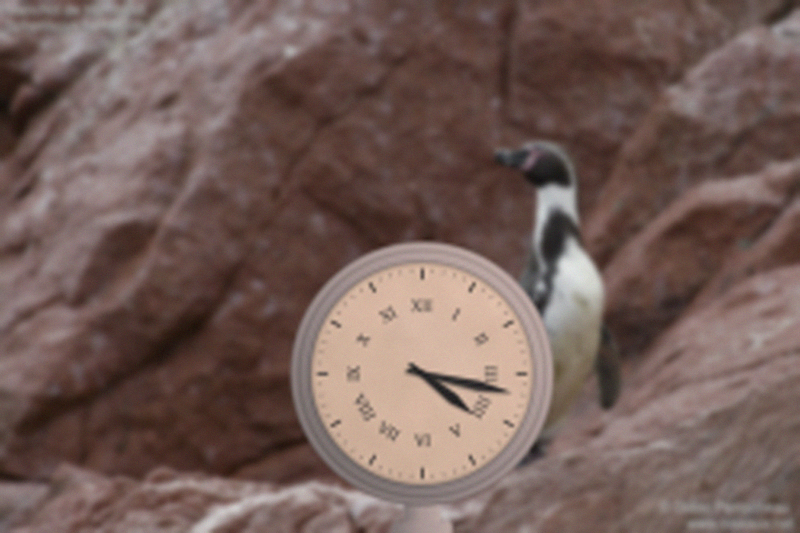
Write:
4,17
